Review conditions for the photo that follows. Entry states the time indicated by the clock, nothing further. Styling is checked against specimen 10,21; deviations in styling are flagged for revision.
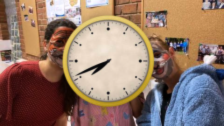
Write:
7,41
